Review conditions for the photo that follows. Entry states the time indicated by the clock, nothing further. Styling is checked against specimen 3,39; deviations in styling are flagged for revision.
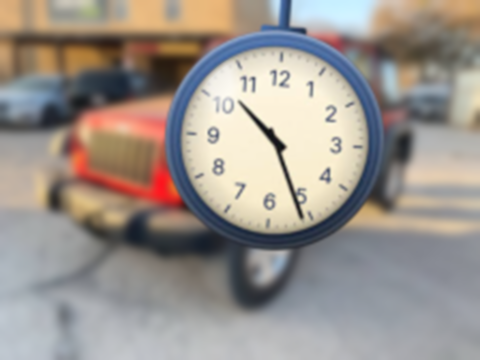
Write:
10,26
